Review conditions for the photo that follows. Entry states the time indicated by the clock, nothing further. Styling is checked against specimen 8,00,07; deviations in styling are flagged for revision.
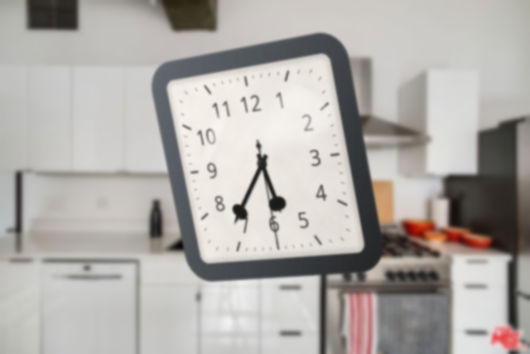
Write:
5,36,30
